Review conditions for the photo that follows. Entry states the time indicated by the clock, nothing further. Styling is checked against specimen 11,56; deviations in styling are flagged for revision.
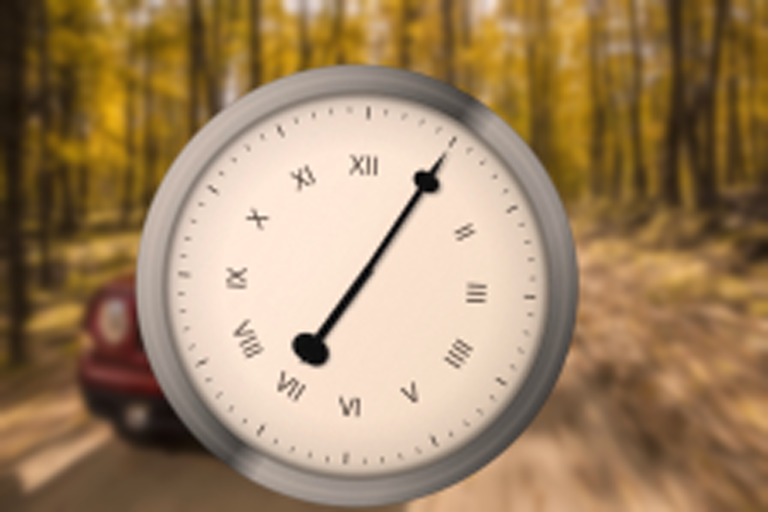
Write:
7,05
